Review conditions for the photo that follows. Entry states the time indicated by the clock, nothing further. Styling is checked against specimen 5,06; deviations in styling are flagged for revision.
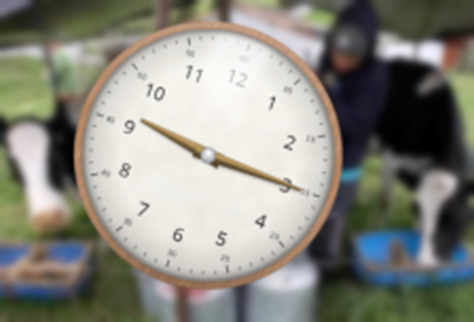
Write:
9,15
